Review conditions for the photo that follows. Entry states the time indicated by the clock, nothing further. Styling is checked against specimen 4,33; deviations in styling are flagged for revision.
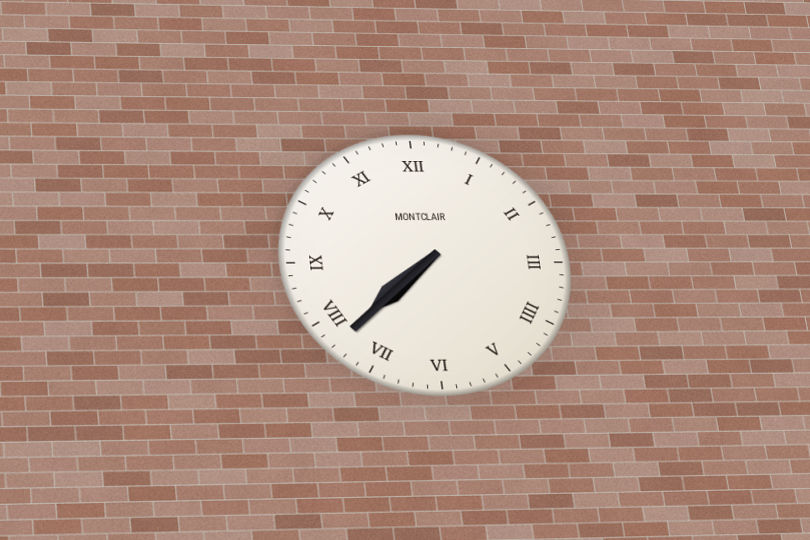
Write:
7,38
